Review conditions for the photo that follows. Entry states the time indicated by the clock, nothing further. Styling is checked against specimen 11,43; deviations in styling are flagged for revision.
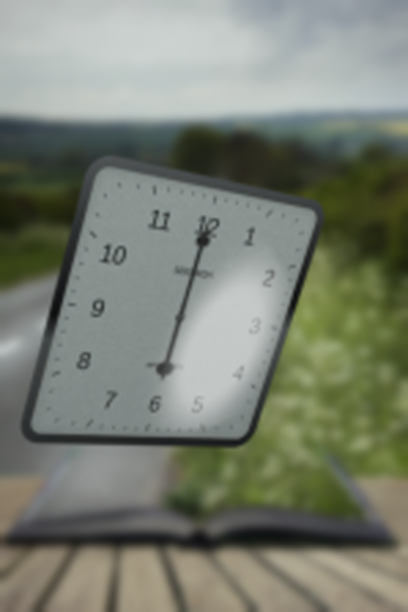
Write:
6,00
